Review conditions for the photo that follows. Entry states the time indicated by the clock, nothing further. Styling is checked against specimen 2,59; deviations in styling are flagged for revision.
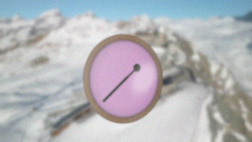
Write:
1,38
